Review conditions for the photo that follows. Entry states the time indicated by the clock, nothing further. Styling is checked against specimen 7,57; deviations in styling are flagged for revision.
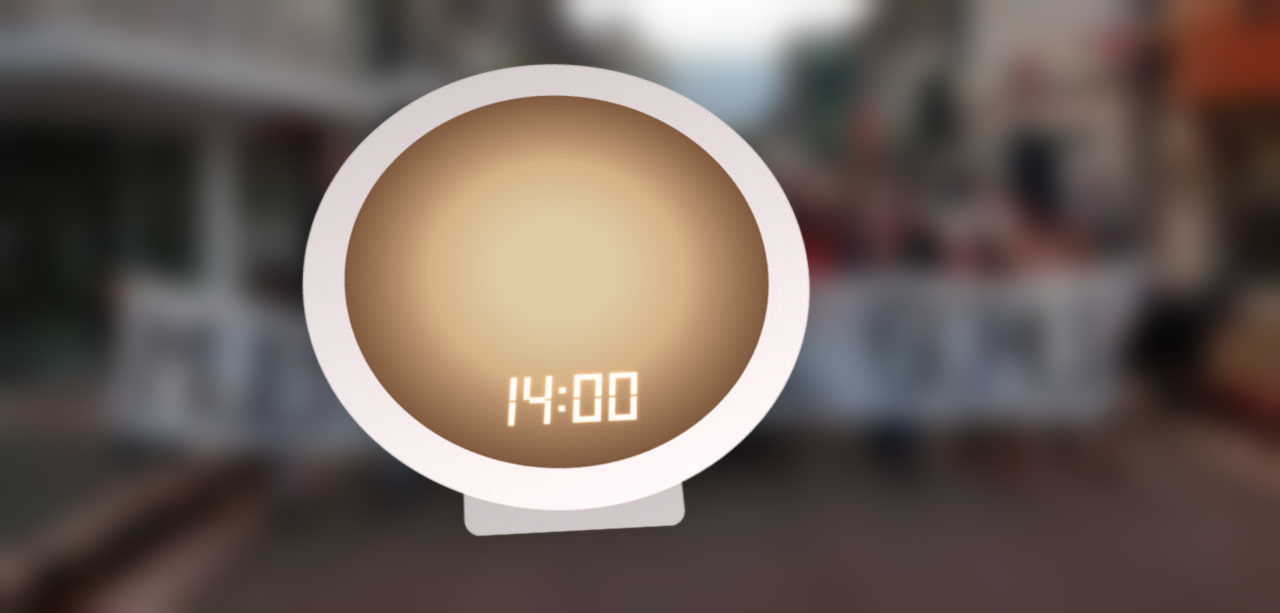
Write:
14,00
